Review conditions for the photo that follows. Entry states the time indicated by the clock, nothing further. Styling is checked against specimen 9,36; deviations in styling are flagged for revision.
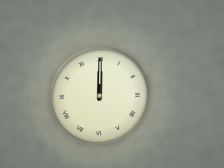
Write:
12,00
